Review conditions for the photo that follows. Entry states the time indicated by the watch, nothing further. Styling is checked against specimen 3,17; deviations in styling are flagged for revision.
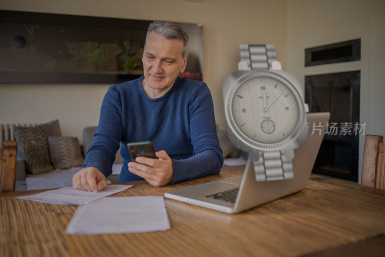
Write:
12,08
